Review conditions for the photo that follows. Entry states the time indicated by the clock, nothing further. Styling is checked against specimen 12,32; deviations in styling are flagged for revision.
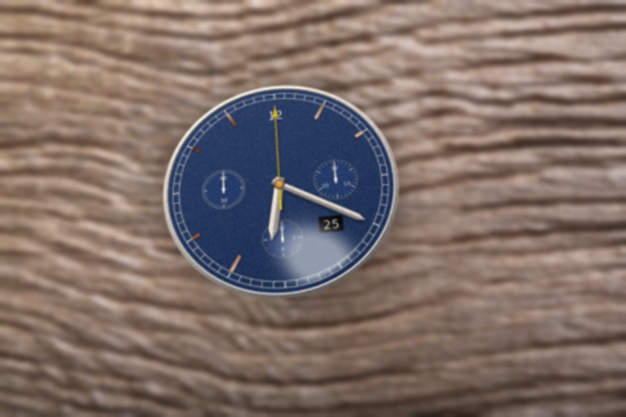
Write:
6,20
